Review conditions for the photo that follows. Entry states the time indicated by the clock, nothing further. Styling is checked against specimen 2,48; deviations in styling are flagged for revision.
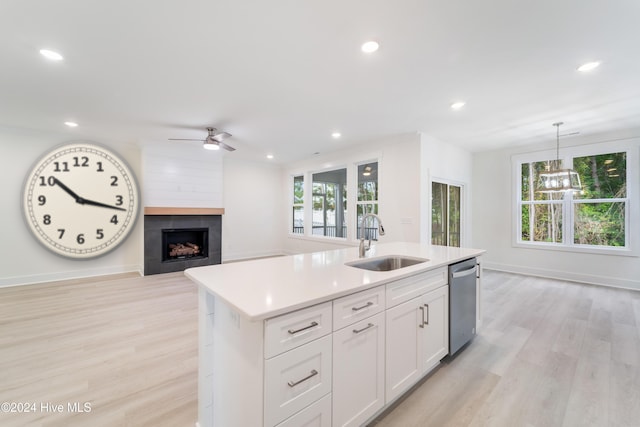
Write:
10,17
